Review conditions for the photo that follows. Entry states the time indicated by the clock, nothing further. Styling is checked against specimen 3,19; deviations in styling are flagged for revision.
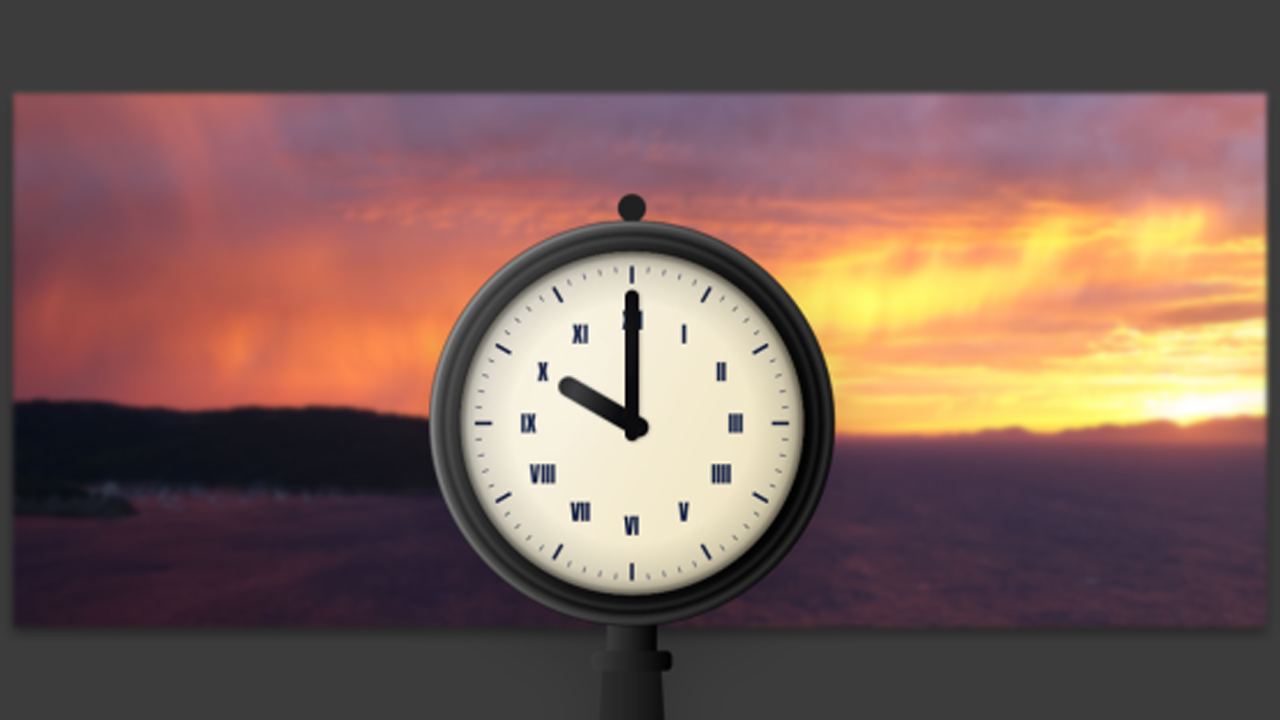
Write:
10,00
